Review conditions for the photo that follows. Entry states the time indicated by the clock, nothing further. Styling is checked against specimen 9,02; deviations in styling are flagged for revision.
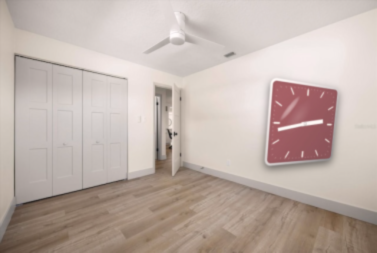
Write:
2,43
